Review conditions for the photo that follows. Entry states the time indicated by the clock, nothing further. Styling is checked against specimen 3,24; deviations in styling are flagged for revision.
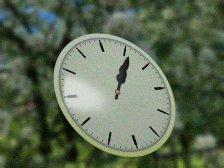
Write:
1,06
